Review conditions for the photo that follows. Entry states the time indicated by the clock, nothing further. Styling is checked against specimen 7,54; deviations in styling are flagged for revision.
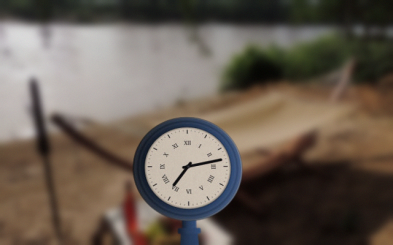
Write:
7,13
